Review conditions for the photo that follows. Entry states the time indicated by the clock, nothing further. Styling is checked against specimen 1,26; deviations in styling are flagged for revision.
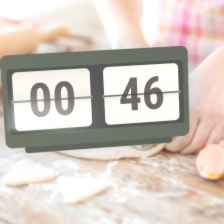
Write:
0,46
